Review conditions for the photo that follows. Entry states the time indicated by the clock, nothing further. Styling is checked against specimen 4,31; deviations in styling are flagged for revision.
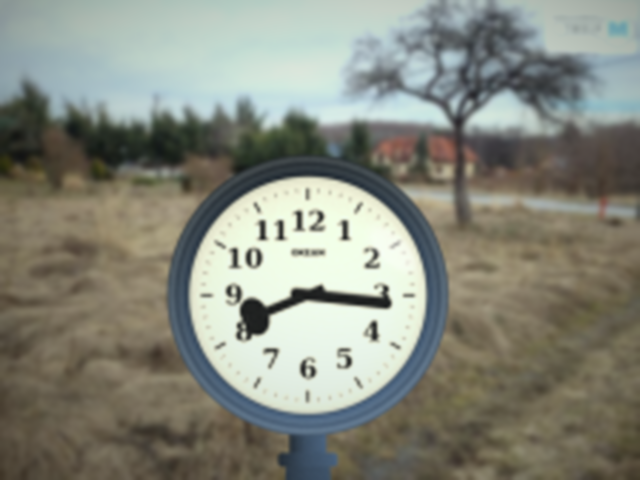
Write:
8,16
